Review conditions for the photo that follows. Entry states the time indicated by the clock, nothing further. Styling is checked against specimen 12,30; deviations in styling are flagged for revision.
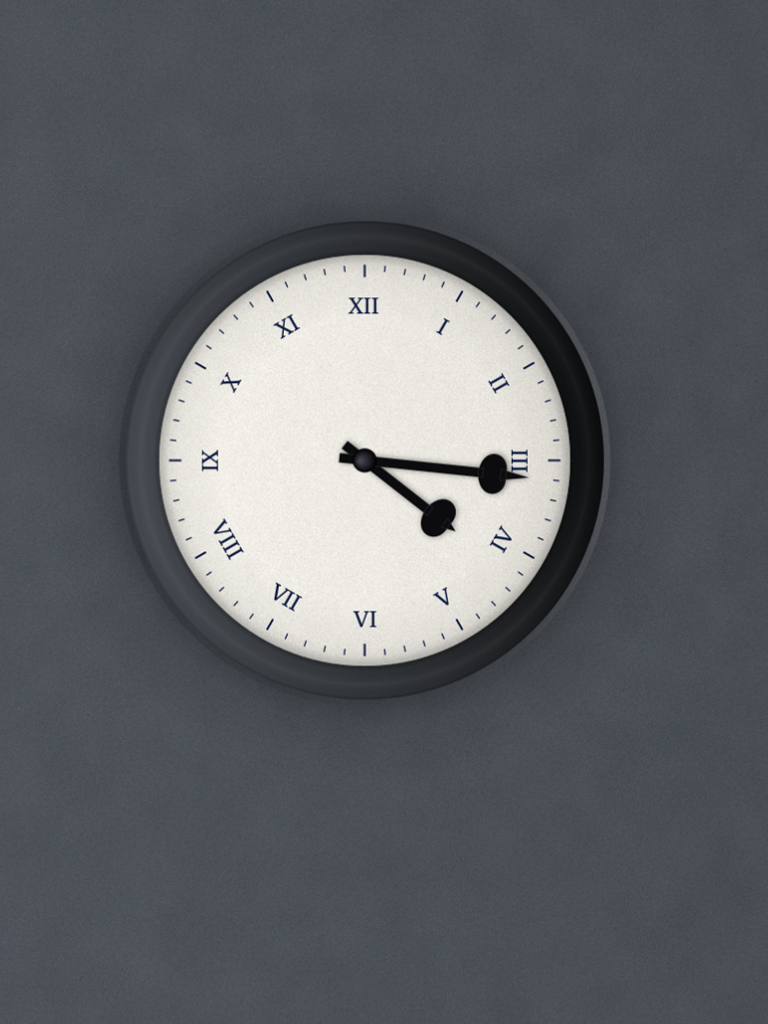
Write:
4,16
